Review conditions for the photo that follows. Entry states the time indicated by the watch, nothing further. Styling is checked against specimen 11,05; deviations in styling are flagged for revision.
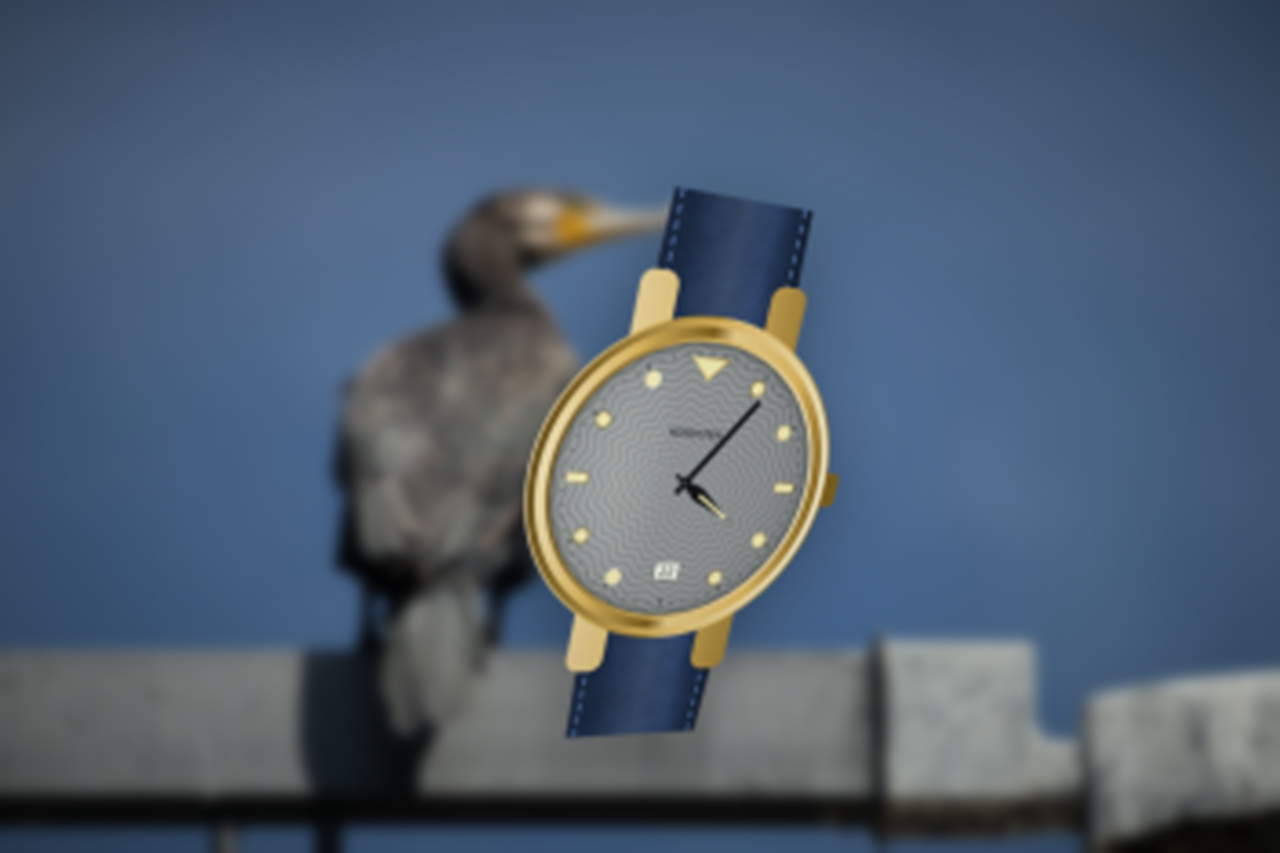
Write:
4,06
